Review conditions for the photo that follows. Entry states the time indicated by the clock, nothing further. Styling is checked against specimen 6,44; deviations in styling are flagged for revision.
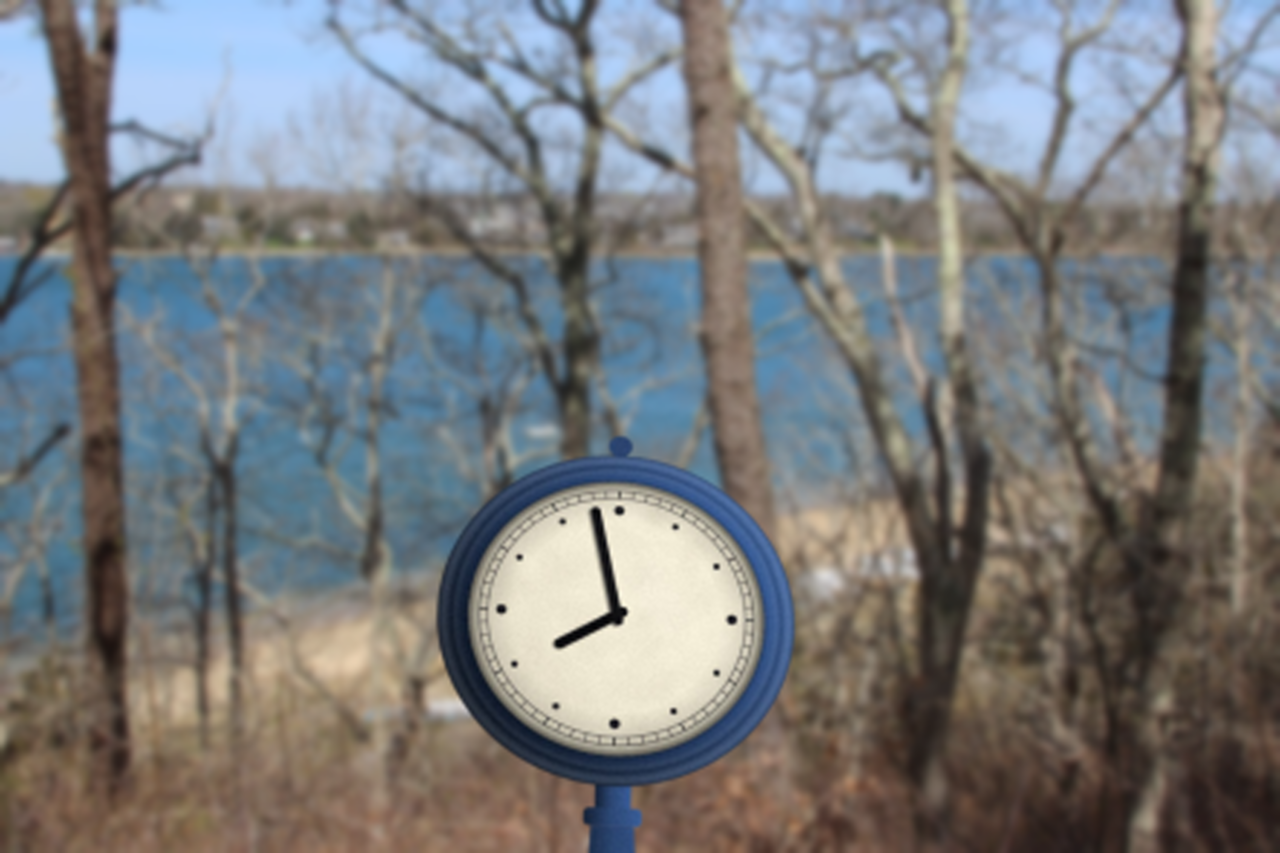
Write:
7,58
